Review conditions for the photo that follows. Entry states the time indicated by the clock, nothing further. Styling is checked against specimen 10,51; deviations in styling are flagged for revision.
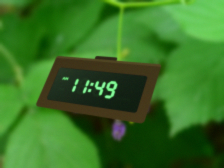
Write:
11,49
